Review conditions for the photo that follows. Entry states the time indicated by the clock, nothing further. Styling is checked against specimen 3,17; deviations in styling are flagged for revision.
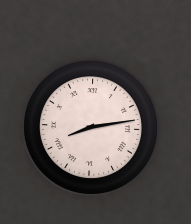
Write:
8,13
